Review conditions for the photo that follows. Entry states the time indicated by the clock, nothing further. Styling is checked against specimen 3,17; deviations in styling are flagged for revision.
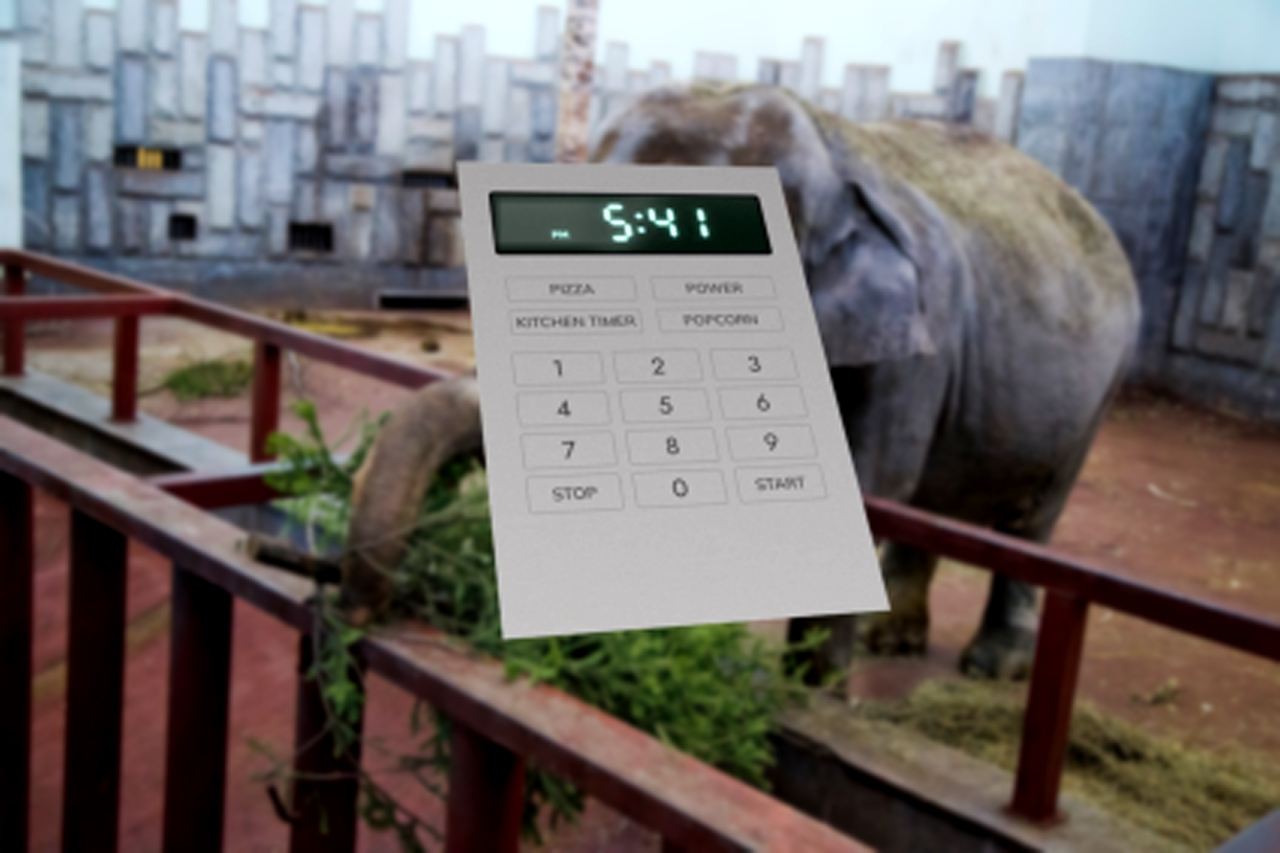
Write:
5,41
